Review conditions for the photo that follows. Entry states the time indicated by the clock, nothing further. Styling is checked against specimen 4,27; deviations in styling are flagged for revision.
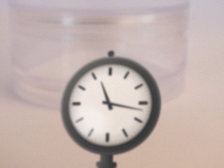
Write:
11,17
